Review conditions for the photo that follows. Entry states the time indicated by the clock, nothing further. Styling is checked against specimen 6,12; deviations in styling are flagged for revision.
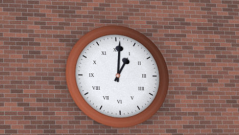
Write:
1,01
